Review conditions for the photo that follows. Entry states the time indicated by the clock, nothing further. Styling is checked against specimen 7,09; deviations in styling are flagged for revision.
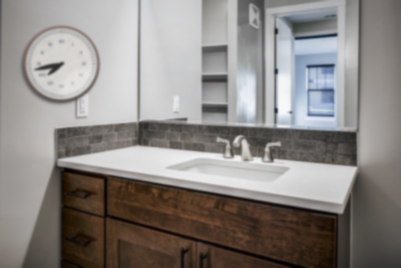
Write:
7,43
